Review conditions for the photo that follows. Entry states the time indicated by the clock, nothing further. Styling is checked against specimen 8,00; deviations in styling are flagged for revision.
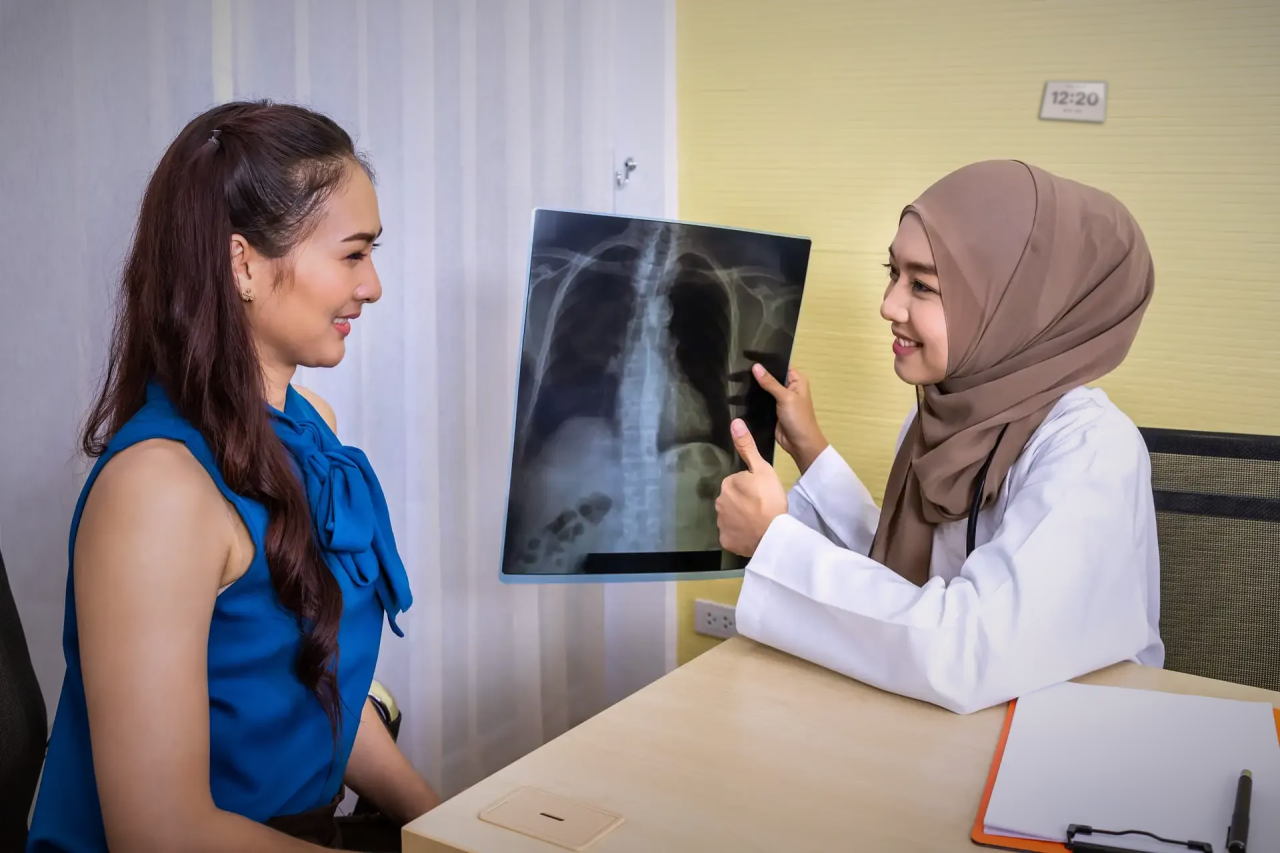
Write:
12,20
